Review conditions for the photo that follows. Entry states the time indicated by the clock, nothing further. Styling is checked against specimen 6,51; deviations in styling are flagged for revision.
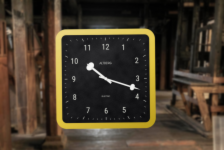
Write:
10,18
